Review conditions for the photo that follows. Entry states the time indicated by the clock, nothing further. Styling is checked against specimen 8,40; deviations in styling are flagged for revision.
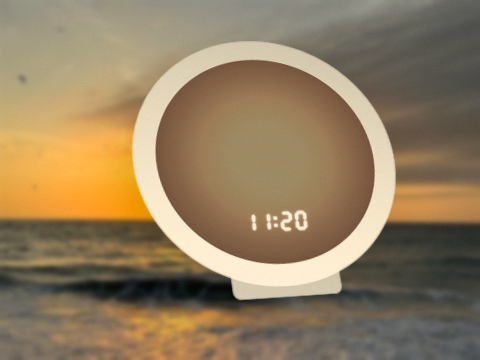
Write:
11,20
